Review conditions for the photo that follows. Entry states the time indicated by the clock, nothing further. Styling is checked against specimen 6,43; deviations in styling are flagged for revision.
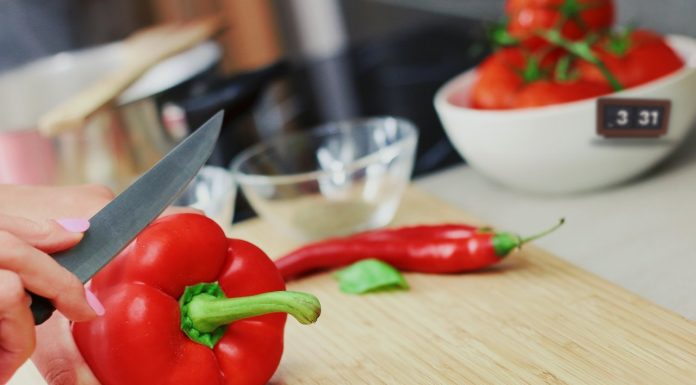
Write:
3,31
